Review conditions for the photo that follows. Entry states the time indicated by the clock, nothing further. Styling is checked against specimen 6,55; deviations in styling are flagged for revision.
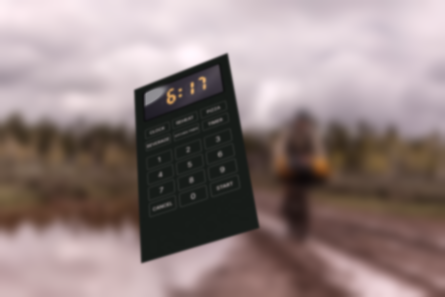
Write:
6,17
